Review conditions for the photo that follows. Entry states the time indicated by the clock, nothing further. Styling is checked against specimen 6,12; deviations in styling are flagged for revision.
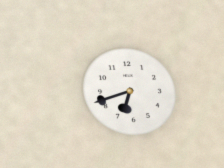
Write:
6,42
